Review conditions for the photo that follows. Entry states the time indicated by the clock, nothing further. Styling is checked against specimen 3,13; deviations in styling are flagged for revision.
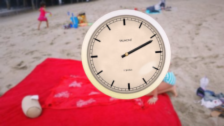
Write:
2,11
